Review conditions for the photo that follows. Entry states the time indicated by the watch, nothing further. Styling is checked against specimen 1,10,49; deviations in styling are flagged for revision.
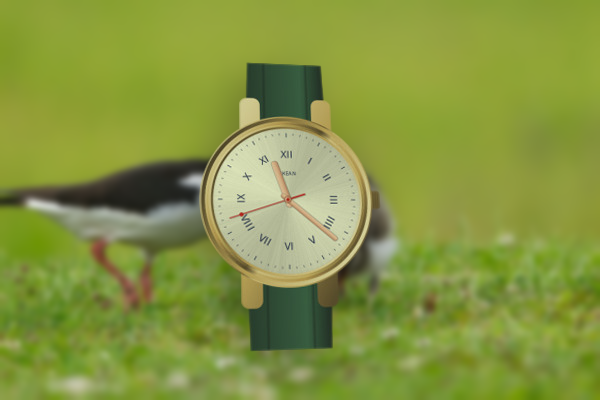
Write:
11,21,42
